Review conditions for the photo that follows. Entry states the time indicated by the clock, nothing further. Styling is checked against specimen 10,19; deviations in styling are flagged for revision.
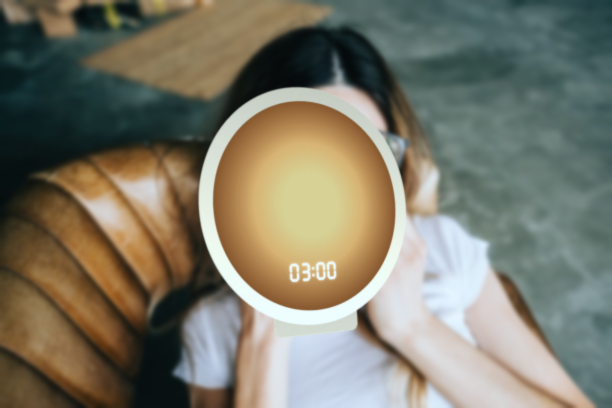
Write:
3,00
